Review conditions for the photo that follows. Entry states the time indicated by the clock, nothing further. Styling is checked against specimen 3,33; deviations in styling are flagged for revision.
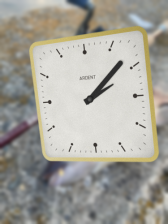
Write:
2,08
